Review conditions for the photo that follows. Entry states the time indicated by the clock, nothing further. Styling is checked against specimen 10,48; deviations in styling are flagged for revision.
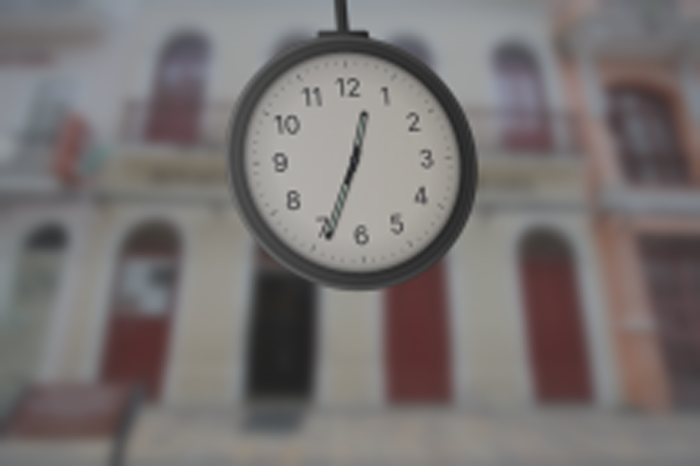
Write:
12,34
